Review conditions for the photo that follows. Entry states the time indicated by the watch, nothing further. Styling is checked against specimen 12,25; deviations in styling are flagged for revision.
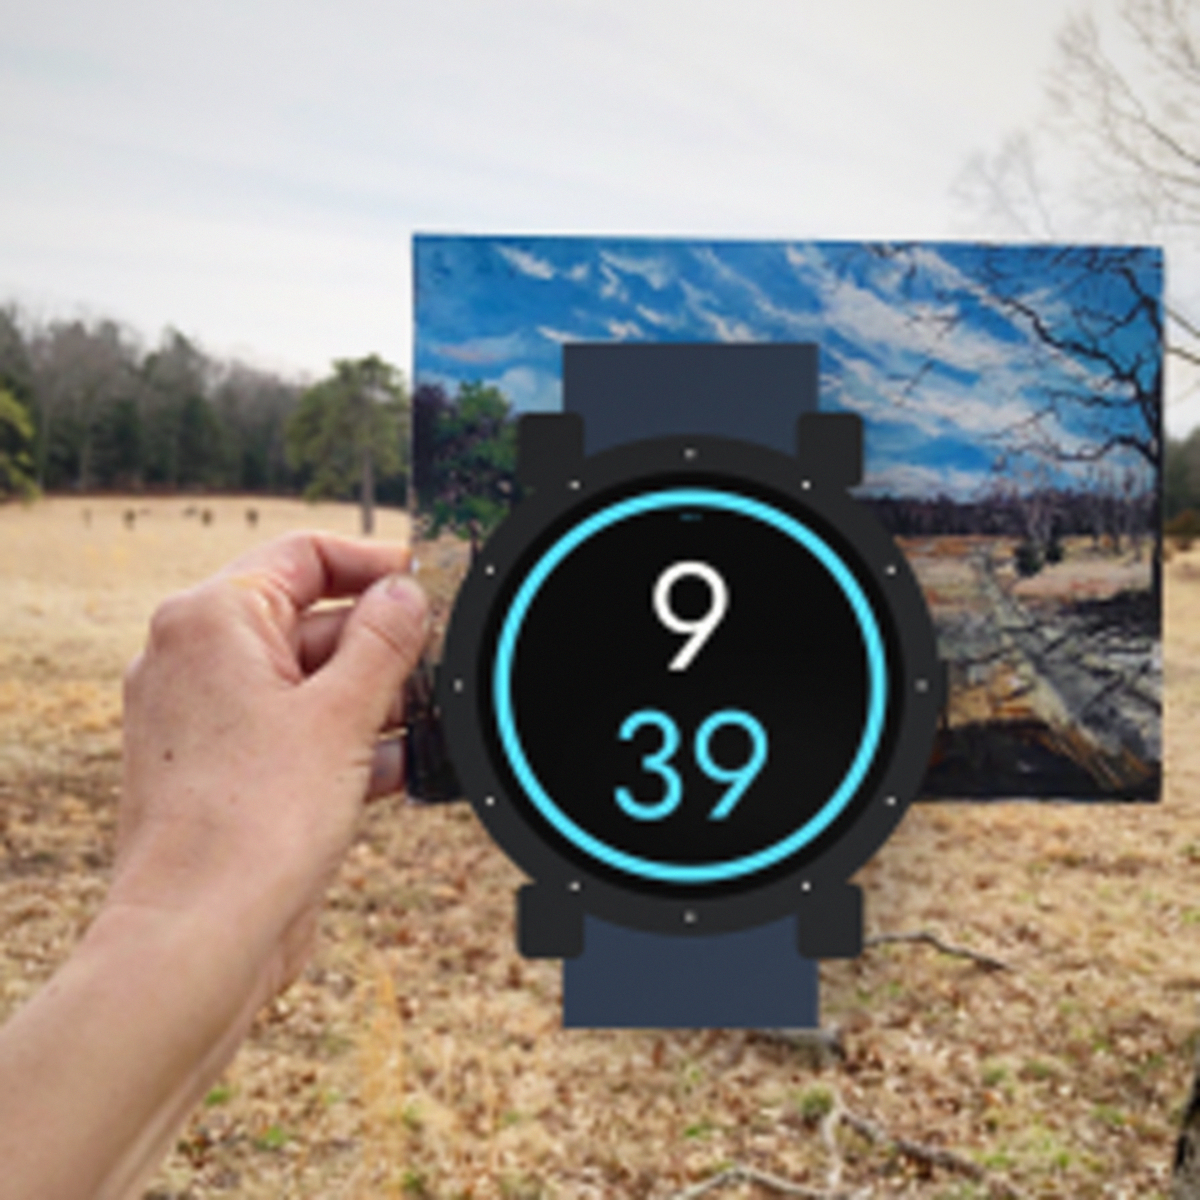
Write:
9,39
